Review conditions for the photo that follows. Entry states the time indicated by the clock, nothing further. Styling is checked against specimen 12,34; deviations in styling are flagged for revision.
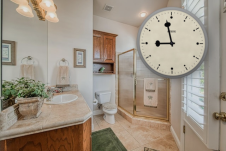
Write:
8,58
